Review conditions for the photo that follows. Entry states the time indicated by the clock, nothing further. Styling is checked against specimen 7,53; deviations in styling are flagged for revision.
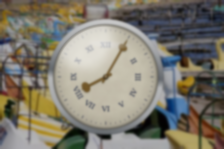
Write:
8,05
